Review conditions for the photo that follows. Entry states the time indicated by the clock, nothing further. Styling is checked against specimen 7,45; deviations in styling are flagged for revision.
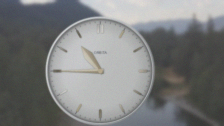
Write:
10,45
